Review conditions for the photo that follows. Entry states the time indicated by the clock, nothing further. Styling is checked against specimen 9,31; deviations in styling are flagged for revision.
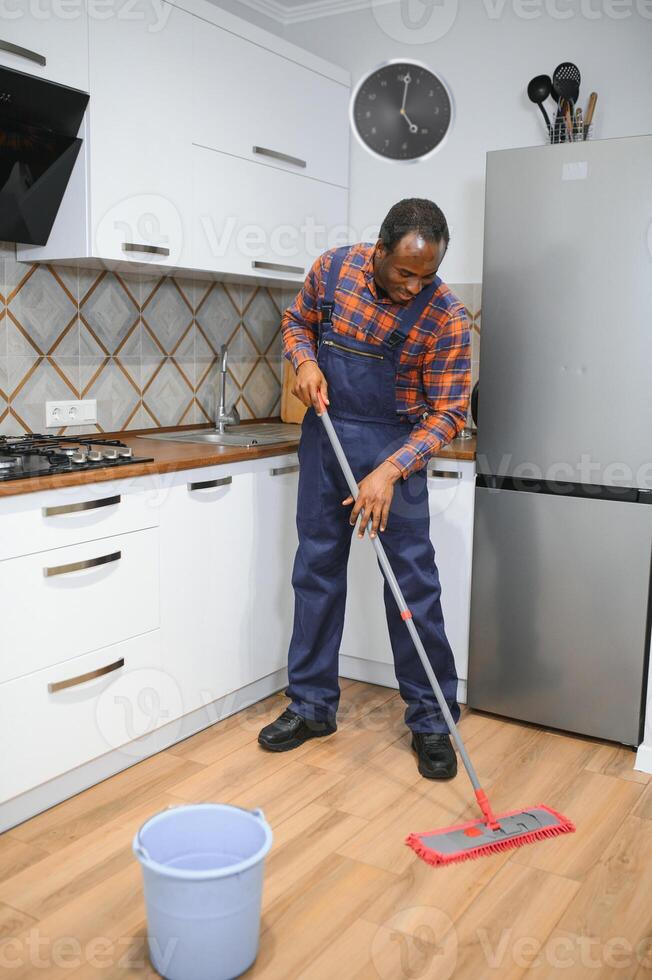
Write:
5,02
